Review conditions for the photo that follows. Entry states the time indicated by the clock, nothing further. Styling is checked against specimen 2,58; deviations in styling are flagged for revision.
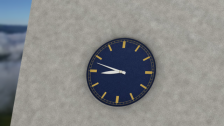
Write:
8,48
